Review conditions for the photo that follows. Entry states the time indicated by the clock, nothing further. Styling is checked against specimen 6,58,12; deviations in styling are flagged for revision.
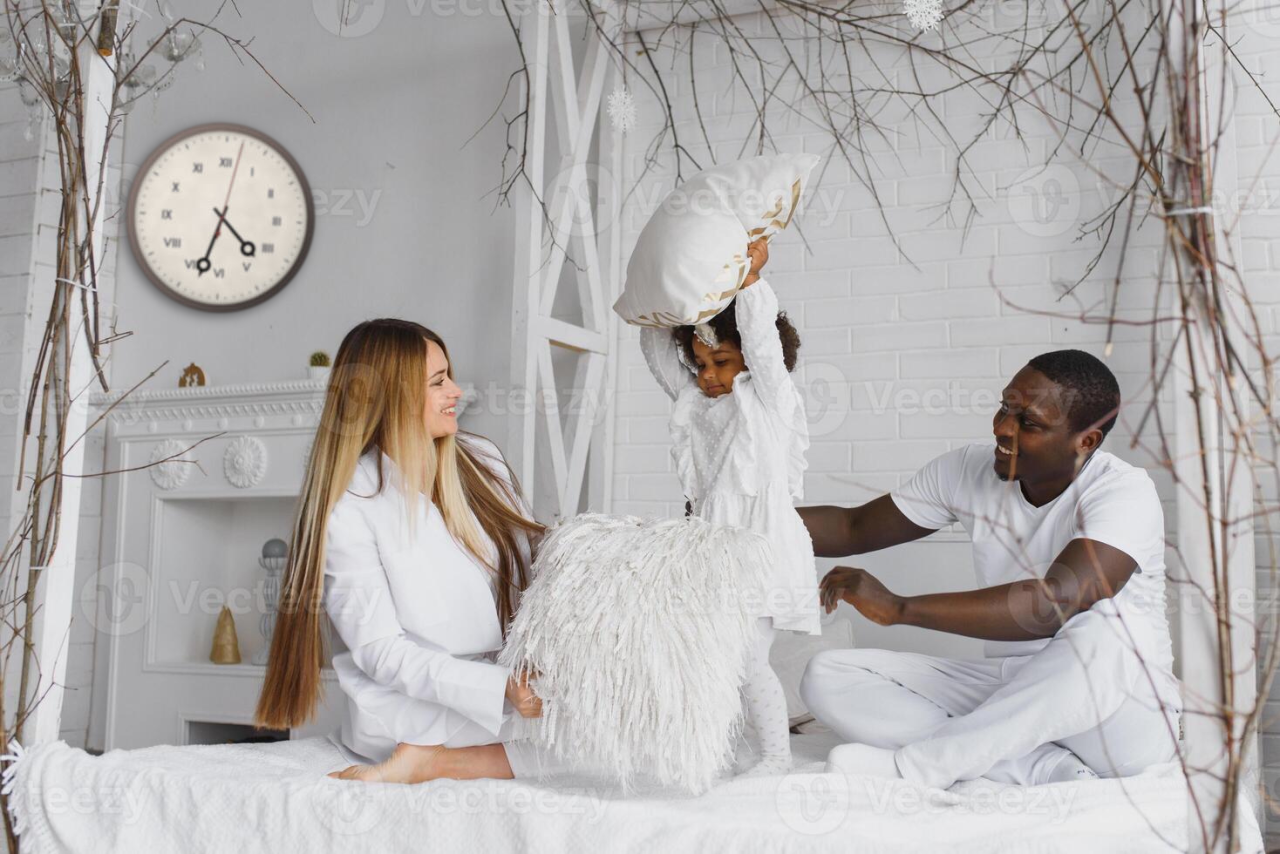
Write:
4,33,02
